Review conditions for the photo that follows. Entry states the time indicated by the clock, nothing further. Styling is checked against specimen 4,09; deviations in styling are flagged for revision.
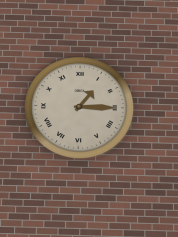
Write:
1,15
